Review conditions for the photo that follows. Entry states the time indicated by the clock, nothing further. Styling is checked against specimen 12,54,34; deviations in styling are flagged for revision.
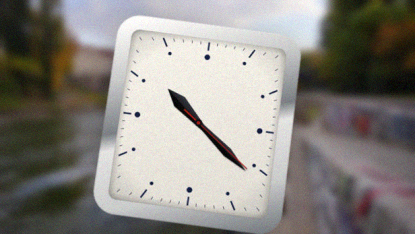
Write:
10,21,21
